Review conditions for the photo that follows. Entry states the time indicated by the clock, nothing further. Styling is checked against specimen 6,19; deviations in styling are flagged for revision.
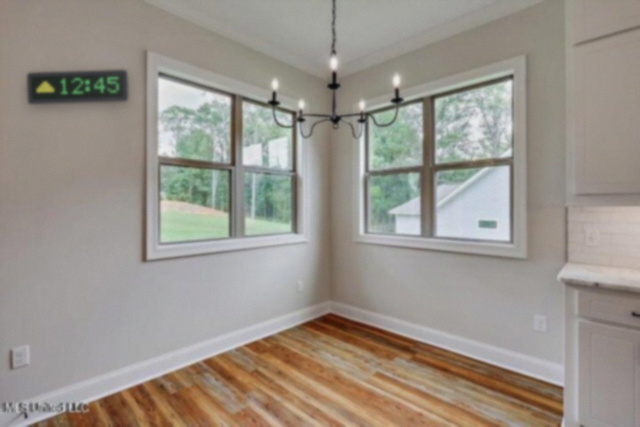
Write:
12,45
